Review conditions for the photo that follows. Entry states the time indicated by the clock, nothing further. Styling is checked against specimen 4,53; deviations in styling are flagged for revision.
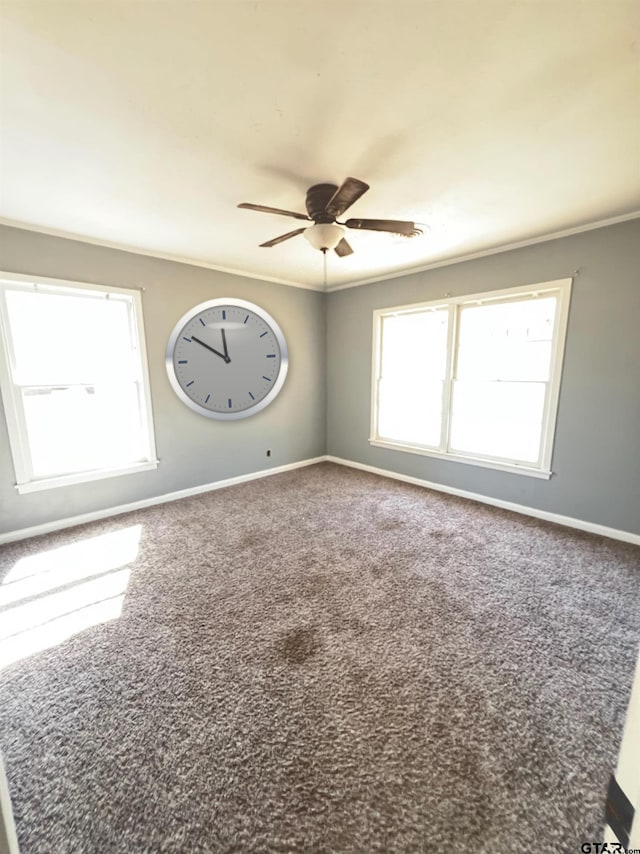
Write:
11,51
